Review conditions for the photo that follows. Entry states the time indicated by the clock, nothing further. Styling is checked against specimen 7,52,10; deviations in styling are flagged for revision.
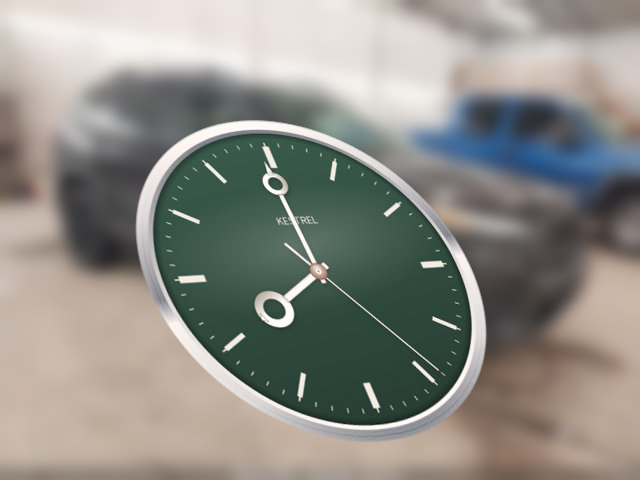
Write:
7,59,24
